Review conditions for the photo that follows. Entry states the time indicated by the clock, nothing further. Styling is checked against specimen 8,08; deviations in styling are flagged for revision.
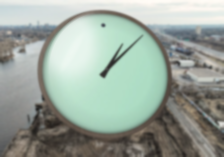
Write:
1,08
